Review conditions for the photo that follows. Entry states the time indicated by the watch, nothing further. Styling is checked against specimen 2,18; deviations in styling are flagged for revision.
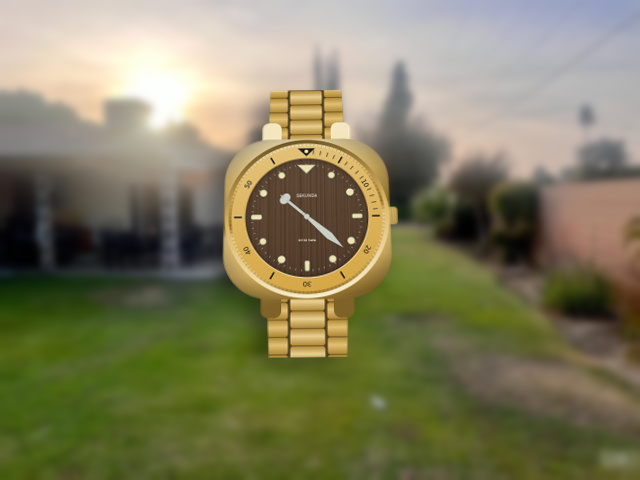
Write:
10,22
